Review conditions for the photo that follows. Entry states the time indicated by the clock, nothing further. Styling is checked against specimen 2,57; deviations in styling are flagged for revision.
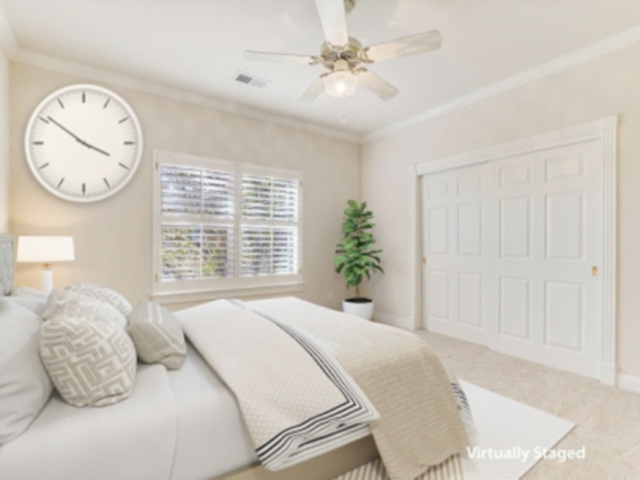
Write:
3,51
